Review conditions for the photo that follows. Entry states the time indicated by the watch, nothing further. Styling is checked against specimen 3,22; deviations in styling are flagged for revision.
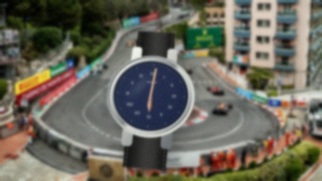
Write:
6,01
